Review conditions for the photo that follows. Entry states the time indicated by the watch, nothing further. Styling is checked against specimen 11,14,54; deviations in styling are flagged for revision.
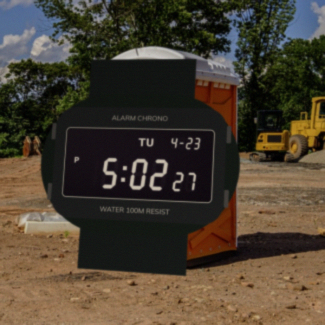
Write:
5,02,27
